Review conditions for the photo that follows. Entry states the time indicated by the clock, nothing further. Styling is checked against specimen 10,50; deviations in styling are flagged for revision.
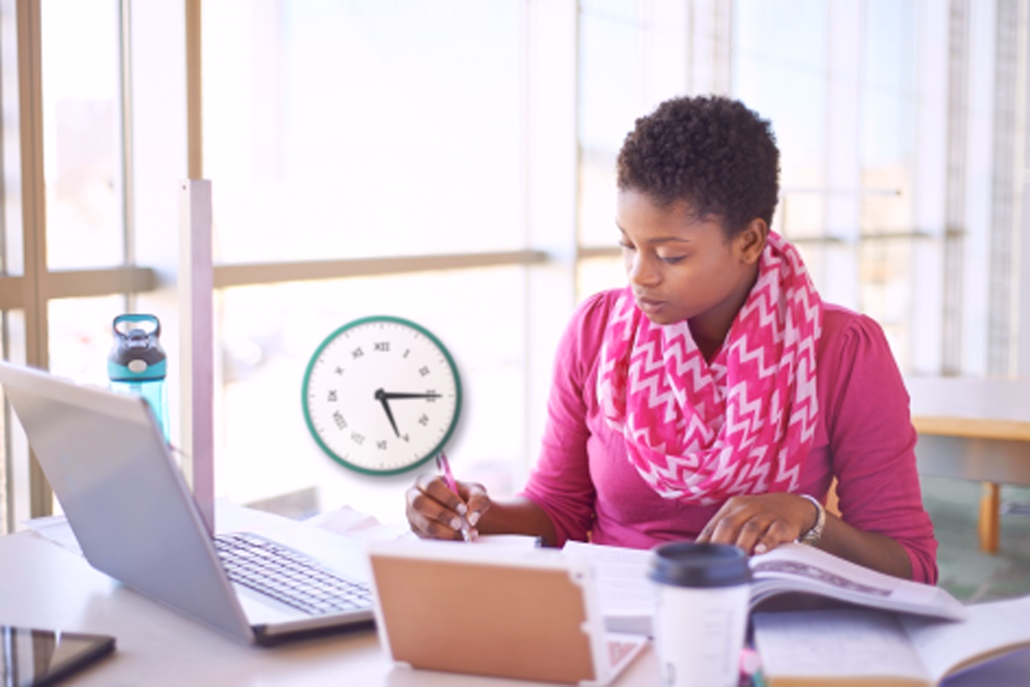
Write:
5,15
